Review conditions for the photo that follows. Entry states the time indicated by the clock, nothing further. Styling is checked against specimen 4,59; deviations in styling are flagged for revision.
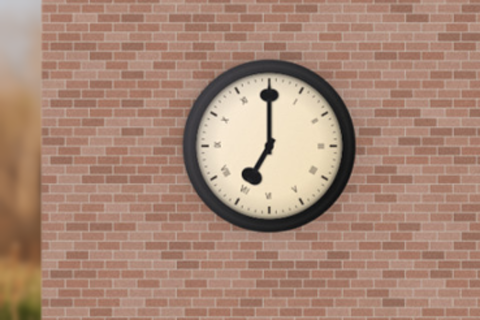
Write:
7,00
